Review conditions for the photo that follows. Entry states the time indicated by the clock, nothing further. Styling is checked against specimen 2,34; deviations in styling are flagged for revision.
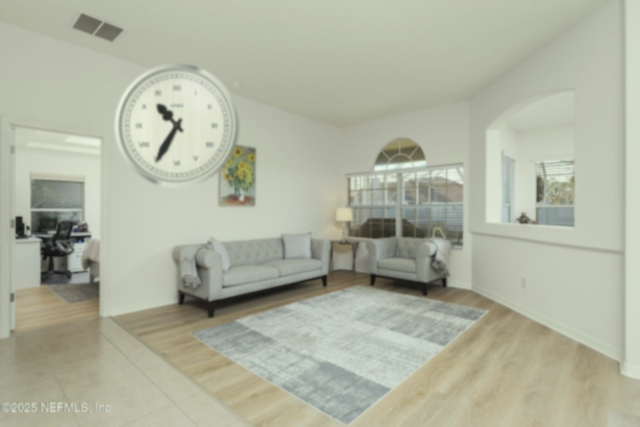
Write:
10,35
